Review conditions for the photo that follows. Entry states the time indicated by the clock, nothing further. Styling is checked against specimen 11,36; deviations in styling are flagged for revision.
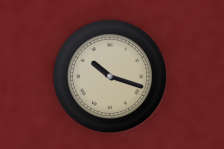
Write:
10,18
